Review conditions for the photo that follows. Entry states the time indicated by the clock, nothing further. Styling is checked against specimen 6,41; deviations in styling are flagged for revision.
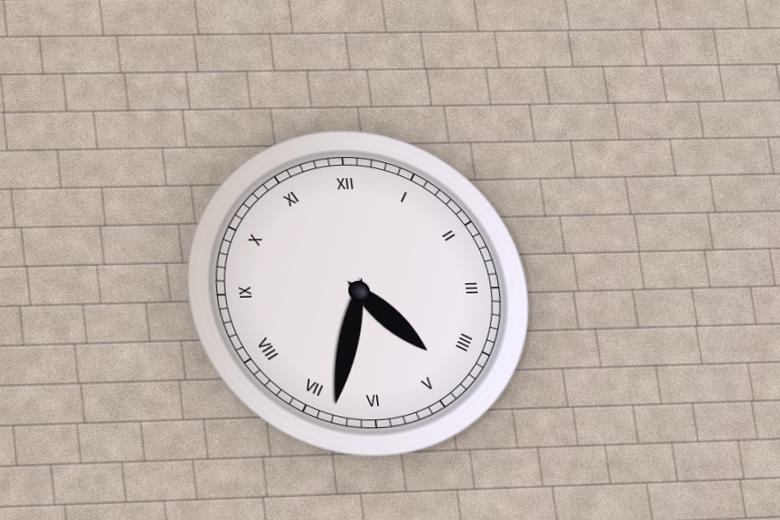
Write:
4,33
